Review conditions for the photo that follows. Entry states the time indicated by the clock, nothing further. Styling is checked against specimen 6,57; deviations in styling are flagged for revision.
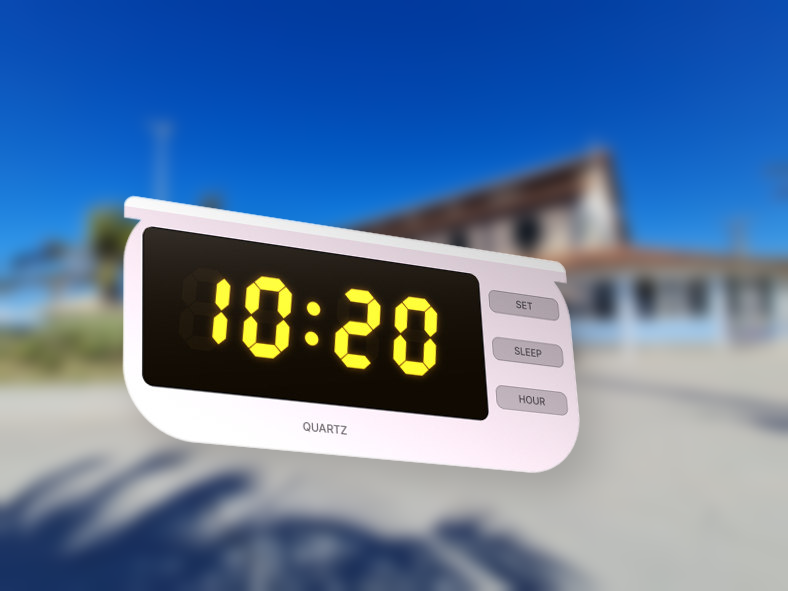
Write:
10,20
